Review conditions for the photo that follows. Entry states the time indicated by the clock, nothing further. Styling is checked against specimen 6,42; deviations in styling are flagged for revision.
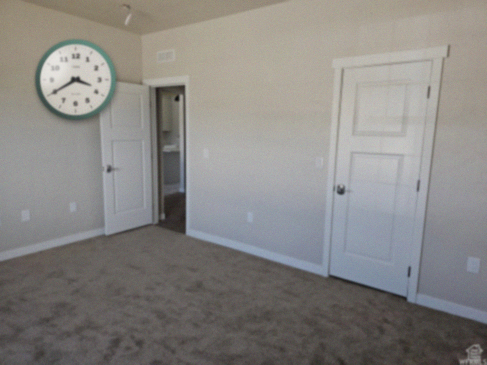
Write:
3,40
